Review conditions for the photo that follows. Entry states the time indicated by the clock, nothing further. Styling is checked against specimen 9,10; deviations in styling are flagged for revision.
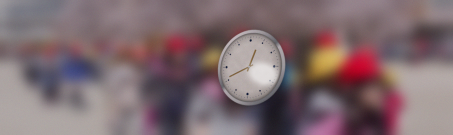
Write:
12,41
